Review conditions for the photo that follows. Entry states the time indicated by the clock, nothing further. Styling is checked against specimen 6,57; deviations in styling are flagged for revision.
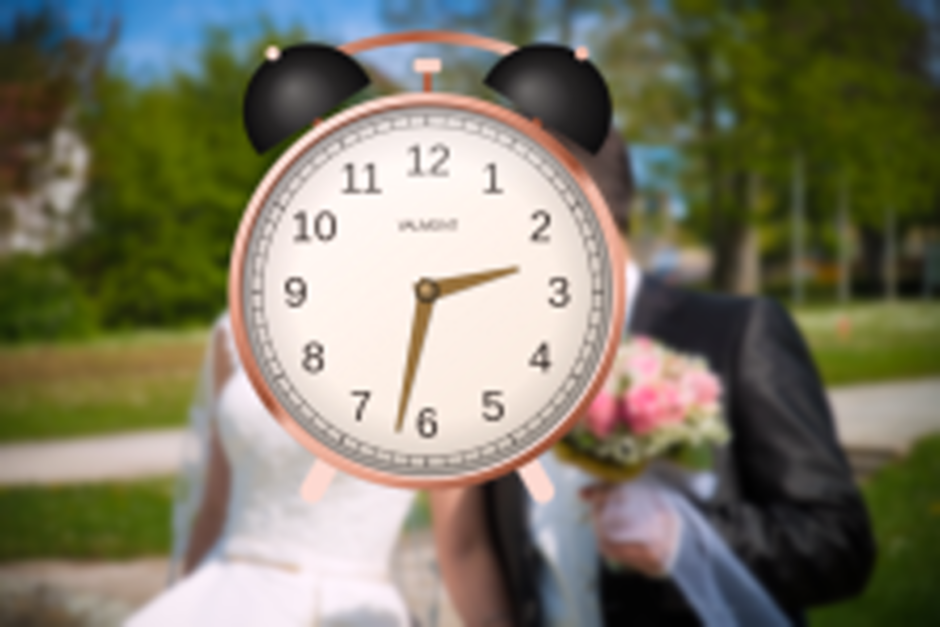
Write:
2,32
